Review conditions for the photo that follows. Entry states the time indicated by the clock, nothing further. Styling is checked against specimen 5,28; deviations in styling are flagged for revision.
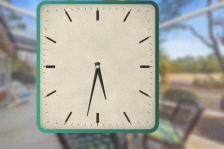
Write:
5,32
